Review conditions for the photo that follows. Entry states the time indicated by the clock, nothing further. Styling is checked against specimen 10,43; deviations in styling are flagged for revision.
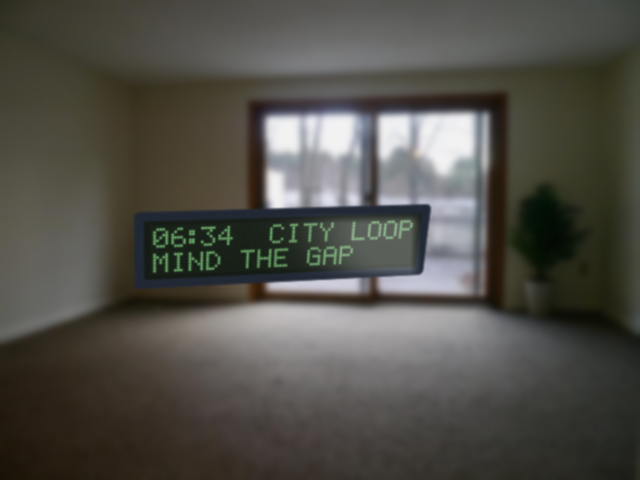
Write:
6,34
